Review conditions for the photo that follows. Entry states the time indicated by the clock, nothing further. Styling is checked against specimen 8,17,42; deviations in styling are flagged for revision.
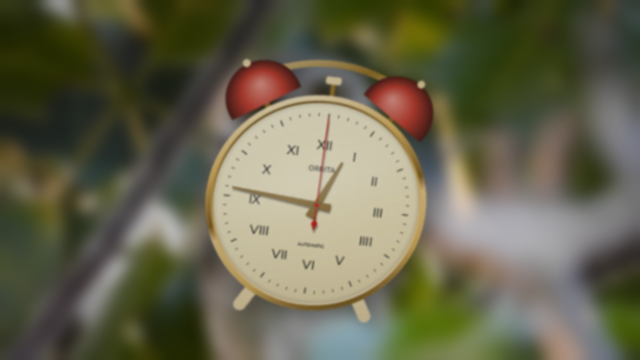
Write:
12,46,00
